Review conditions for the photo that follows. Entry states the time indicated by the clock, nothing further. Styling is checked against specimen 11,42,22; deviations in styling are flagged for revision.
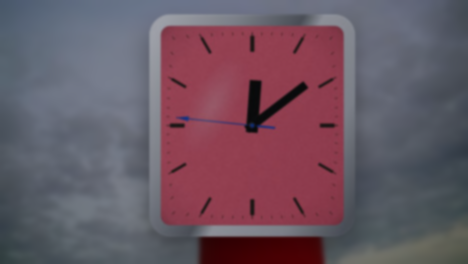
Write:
12,08,46
